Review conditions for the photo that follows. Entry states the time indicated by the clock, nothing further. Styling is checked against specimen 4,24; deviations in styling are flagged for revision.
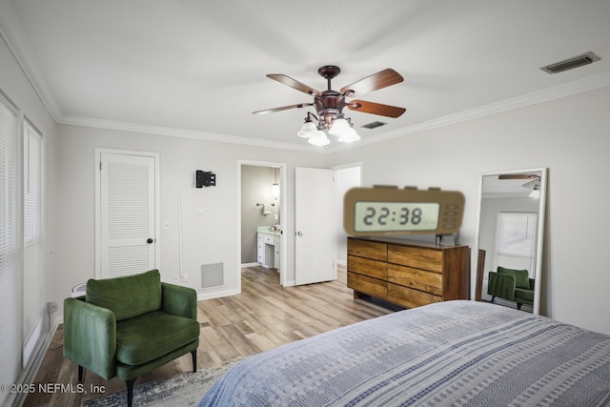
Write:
22,38
